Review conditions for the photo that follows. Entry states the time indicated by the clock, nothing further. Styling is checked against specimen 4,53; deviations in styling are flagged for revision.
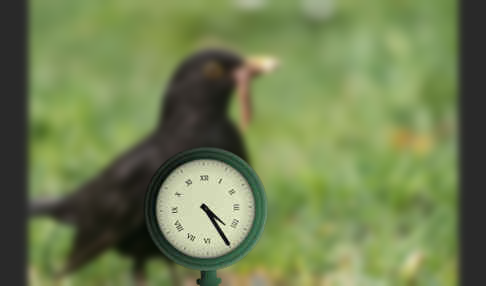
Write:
4,25
